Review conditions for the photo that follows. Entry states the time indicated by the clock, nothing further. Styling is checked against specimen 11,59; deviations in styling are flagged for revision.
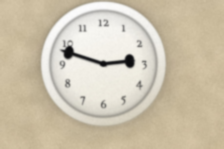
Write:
2,48
